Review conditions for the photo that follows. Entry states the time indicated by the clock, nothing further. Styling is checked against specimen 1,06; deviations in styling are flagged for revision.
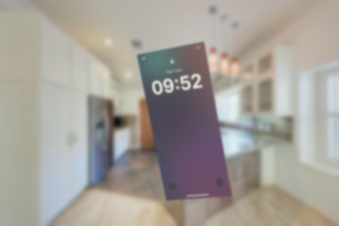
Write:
9,52
